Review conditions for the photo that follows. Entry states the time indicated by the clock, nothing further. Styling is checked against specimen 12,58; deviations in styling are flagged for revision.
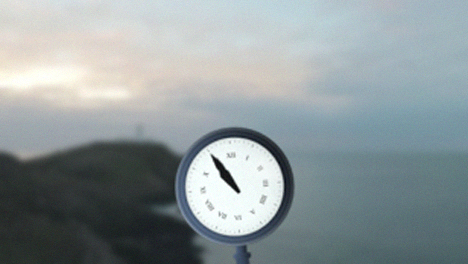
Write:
10,55
